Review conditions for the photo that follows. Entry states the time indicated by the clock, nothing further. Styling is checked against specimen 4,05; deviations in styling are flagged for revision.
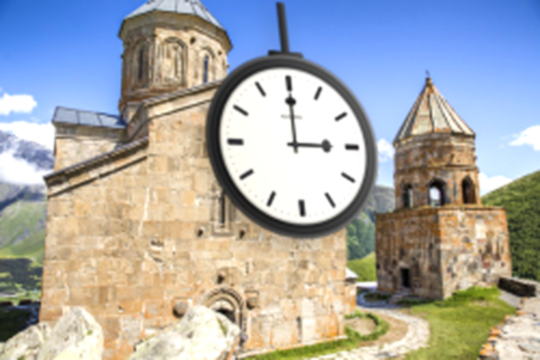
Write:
3,00
